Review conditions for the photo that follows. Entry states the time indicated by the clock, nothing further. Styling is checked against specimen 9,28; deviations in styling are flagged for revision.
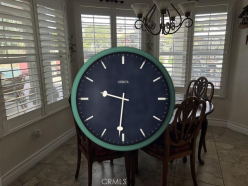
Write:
9,31
